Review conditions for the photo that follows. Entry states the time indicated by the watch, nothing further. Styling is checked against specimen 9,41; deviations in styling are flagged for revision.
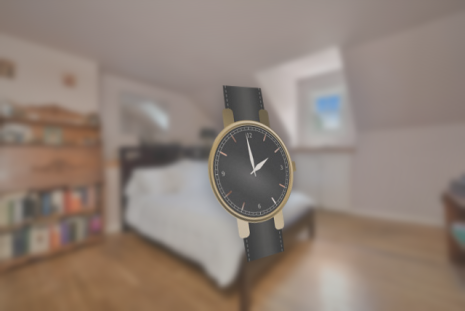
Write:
1,59
